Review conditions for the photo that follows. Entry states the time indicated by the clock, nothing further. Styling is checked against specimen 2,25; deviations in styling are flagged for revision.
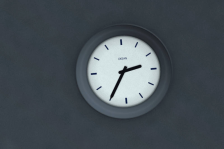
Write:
2,35
